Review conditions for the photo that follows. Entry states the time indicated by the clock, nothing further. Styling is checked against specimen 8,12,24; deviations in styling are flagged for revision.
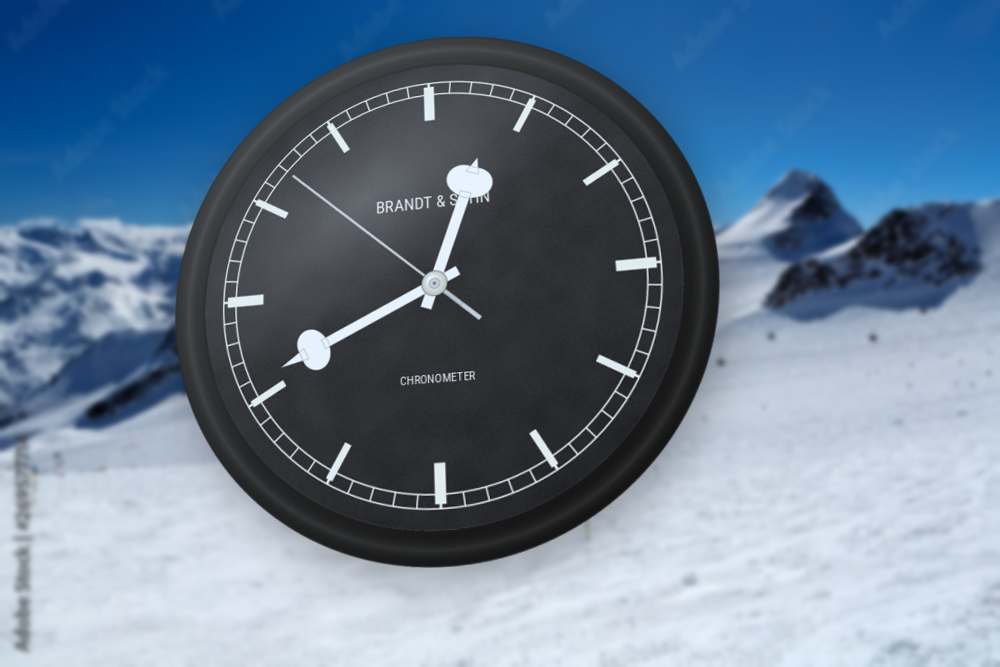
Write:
12,40,52
